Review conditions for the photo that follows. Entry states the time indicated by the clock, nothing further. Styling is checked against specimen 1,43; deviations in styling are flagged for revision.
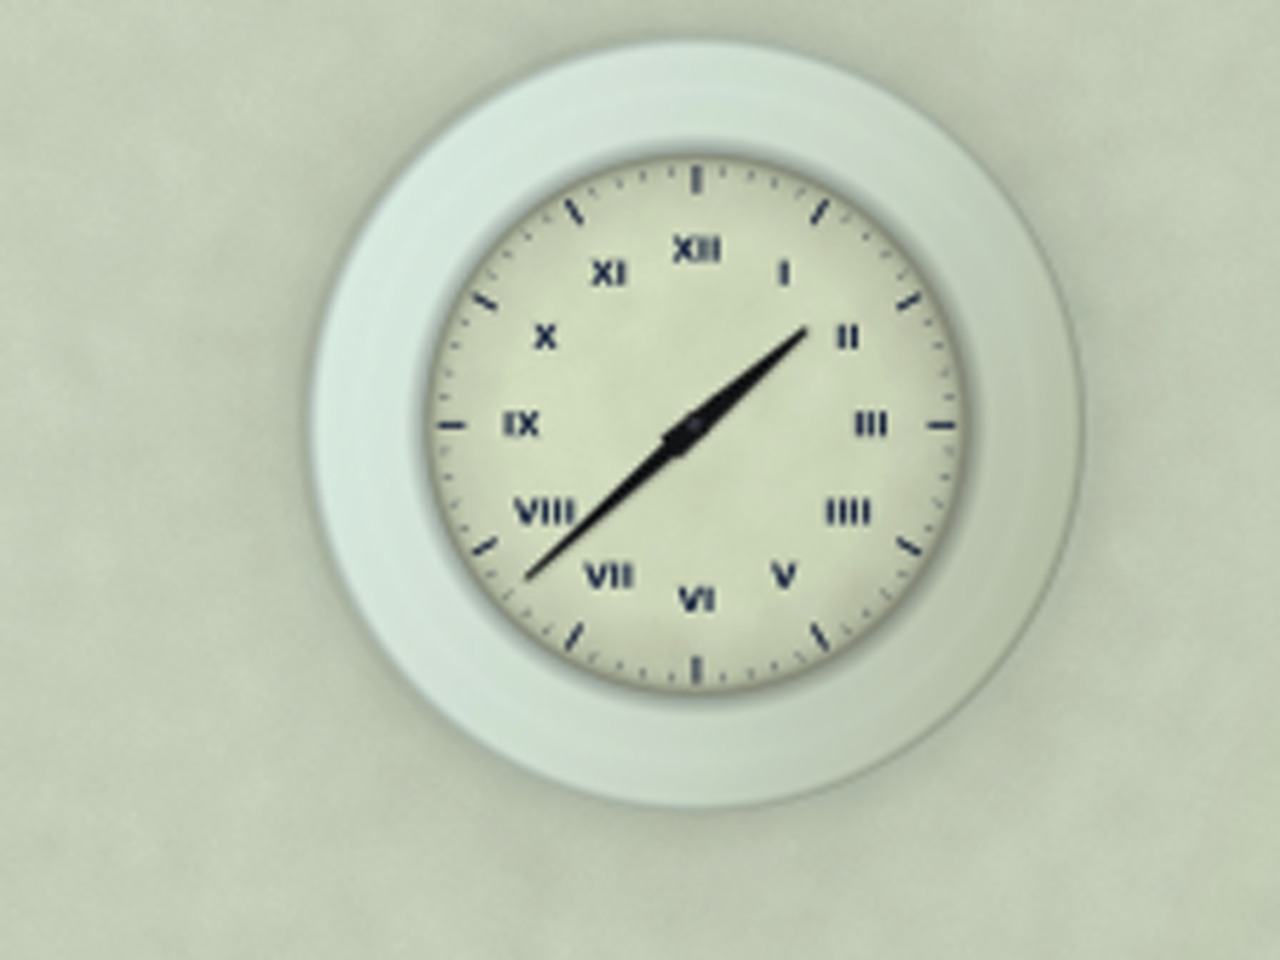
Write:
1,38
